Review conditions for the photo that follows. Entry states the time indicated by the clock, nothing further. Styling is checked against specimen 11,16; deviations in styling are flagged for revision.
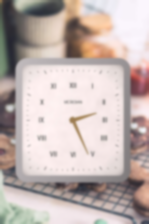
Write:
2,26
